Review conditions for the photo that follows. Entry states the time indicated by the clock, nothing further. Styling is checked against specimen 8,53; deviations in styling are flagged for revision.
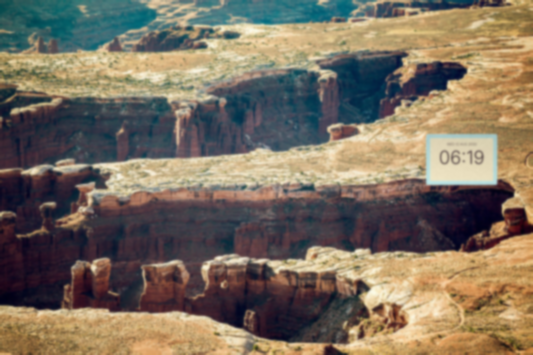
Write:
6,19
